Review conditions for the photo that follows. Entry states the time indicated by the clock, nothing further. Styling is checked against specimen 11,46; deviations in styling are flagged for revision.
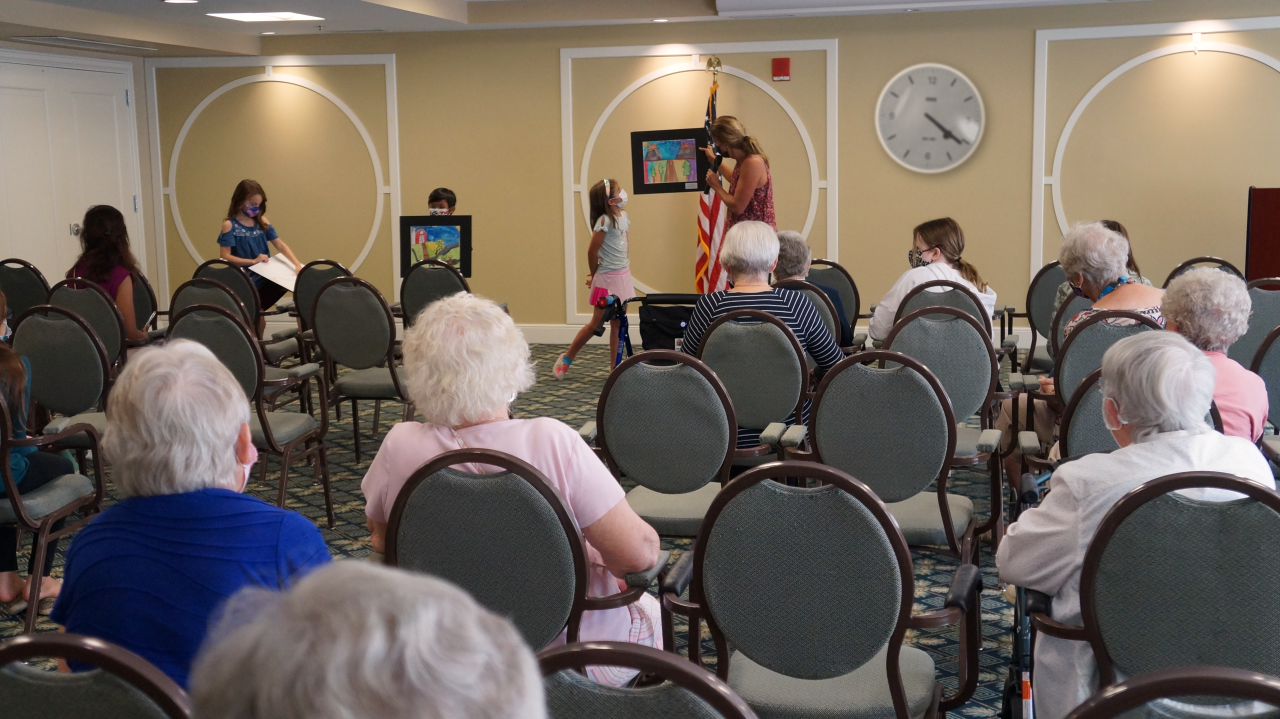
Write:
4,21
